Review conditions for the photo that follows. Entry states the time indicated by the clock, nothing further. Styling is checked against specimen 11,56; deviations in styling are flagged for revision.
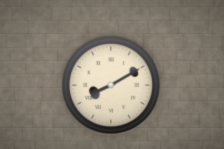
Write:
8,10
